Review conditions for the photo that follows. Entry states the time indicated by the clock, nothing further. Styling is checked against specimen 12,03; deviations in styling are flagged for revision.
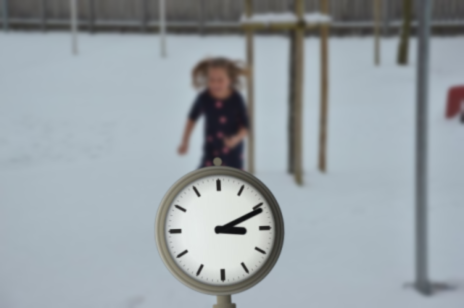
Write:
3,11
